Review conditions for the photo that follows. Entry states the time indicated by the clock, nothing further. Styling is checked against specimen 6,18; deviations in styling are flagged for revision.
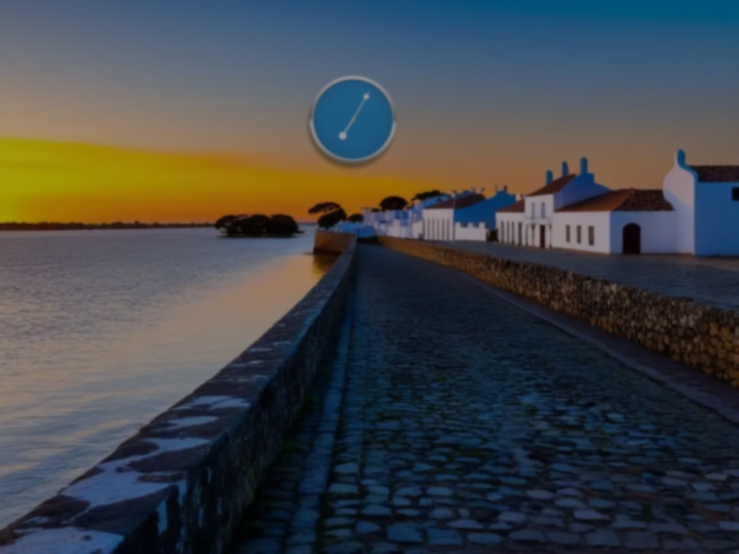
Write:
7,05
